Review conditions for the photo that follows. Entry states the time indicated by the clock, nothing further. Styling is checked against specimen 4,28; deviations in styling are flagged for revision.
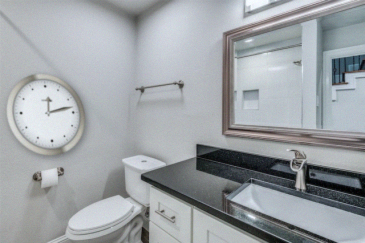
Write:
12,13
